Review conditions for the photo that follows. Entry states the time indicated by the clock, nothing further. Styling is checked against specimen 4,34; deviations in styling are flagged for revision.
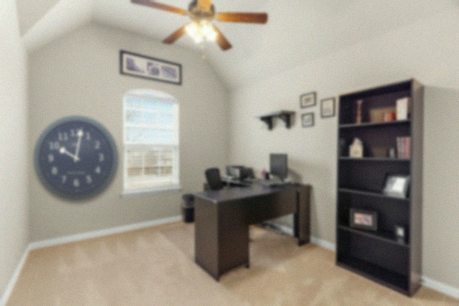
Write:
10,02
